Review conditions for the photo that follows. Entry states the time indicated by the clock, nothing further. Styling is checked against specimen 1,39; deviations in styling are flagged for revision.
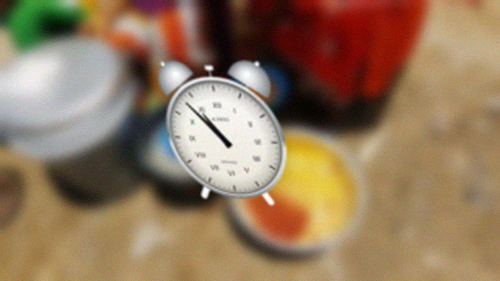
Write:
10,53
